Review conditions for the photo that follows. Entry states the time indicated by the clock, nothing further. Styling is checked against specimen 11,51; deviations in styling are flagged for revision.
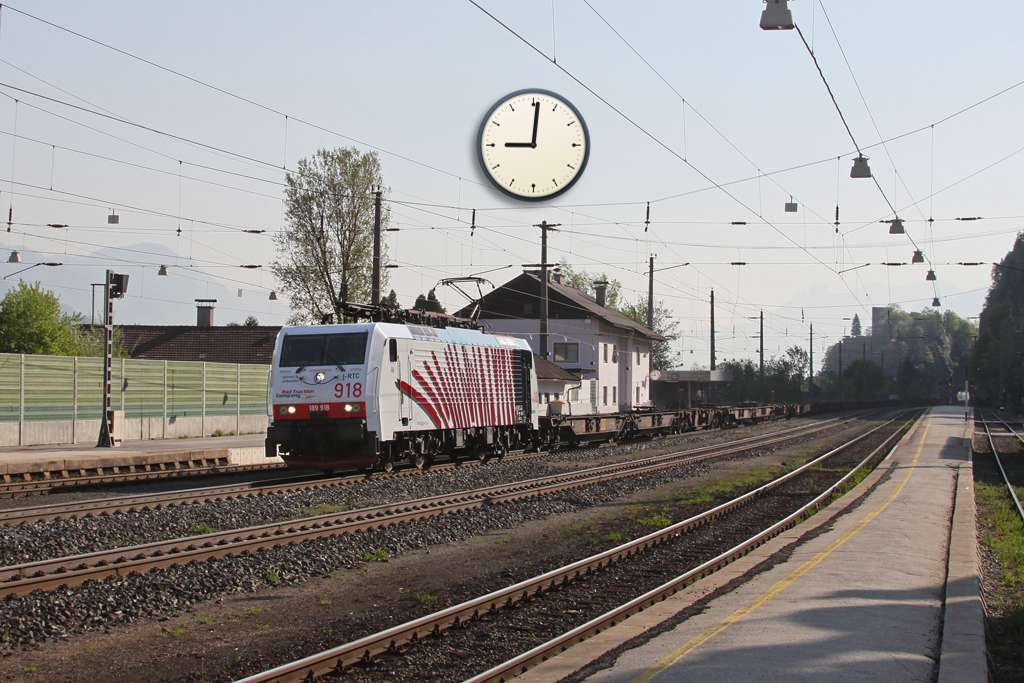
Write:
9,01
